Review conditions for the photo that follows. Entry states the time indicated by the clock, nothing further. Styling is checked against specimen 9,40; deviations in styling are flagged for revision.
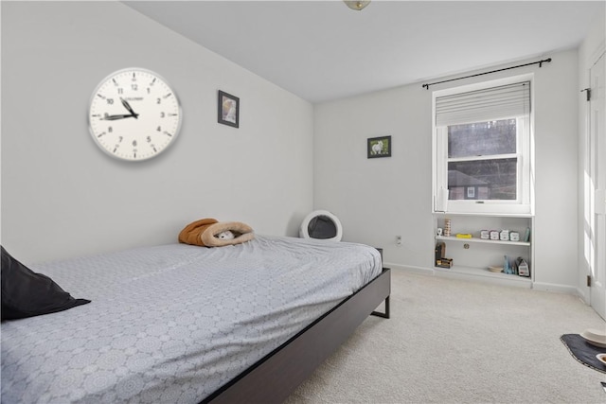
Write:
10,44
